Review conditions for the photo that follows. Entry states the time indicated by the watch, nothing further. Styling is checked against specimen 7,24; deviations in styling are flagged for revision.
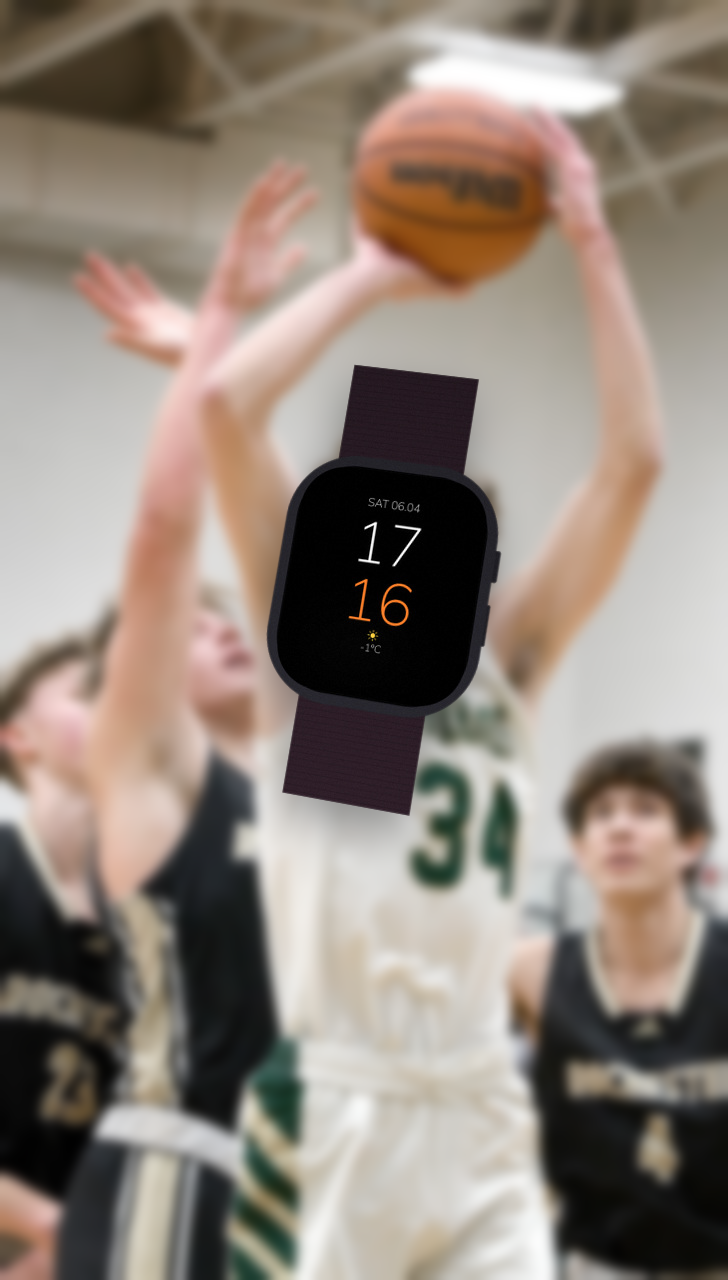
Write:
17,16
